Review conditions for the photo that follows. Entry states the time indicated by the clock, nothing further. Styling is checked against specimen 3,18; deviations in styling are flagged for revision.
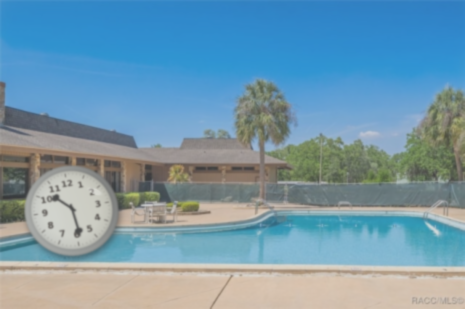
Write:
10,29
